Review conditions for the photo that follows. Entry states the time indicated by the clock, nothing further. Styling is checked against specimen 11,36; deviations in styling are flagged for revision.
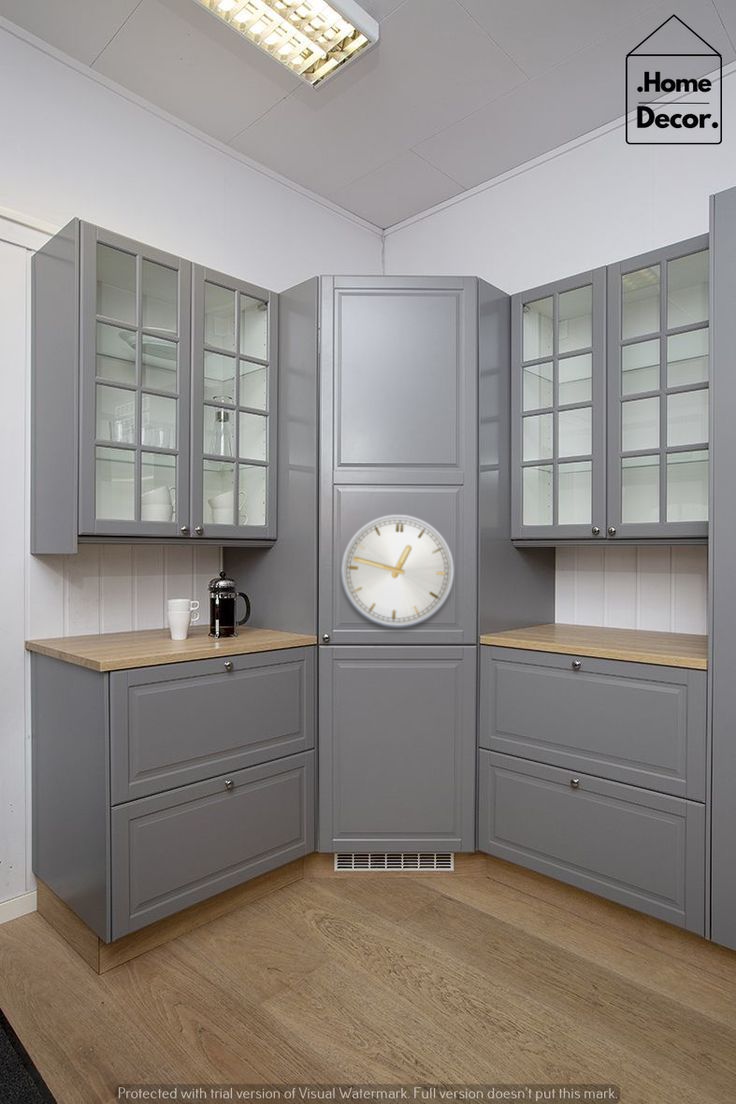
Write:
12,47
